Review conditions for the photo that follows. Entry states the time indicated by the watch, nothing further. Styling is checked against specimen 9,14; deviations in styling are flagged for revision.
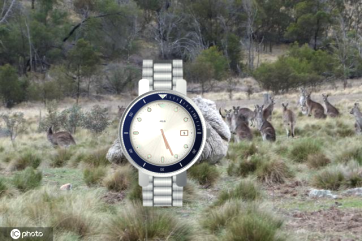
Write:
5,26
